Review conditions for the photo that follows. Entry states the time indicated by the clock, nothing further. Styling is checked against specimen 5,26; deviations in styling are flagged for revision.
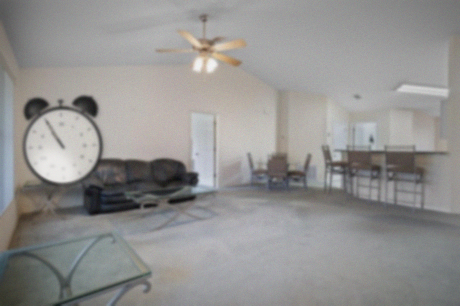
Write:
10,55
